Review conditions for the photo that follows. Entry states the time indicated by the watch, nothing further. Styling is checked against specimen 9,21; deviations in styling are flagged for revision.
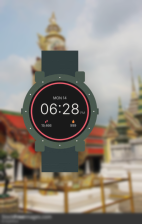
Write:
6,28
